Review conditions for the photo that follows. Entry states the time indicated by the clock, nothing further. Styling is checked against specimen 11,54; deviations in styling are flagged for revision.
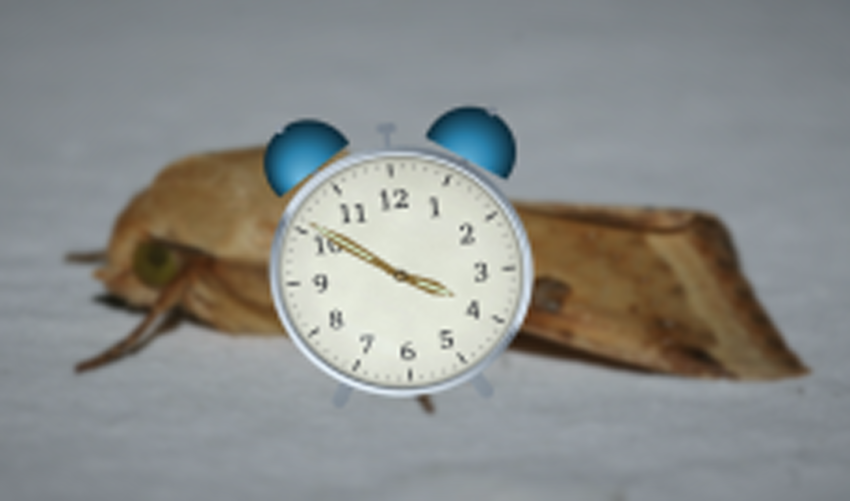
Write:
3,51
